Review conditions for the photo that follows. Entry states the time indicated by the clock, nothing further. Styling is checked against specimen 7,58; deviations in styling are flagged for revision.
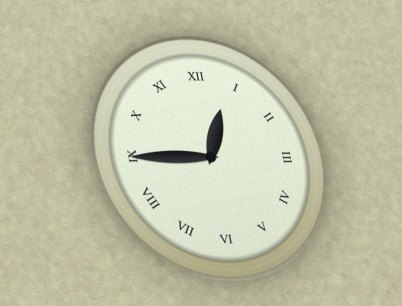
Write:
12,45
